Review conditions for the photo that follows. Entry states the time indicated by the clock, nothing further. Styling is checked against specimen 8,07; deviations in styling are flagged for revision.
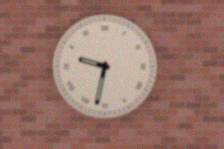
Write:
9,32
